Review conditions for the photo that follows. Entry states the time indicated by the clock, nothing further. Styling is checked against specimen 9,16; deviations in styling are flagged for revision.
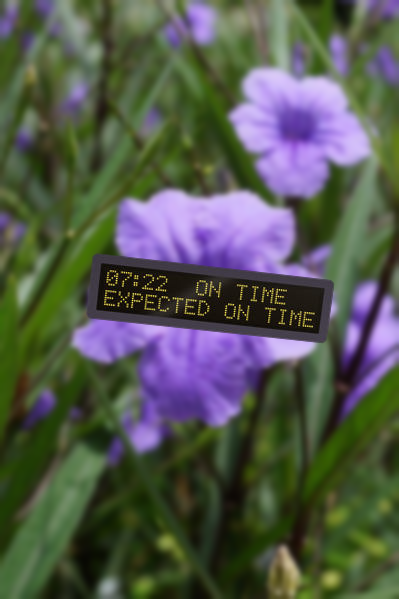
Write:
7,22
